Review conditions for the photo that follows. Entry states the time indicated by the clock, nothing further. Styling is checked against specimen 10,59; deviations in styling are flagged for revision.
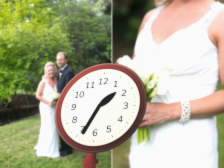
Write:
1,34
